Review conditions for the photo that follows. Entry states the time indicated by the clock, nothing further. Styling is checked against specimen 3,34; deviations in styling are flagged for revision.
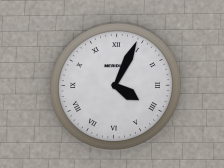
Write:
4,04
